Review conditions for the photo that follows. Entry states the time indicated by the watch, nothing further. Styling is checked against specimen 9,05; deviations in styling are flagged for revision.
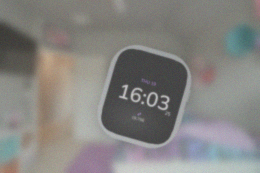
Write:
16,03
